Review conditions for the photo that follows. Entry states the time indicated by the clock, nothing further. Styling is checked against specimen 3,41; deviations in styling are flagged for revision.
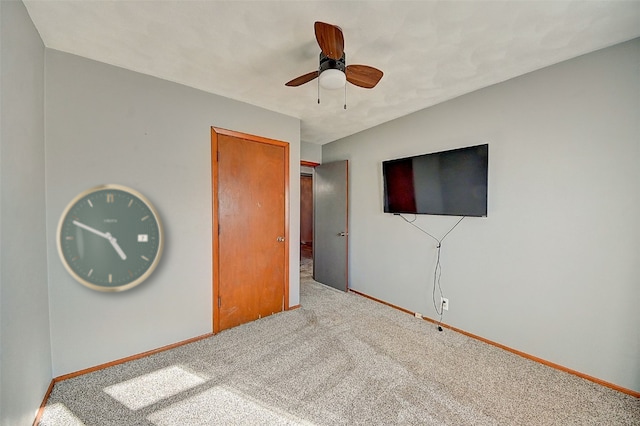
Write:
4,49
